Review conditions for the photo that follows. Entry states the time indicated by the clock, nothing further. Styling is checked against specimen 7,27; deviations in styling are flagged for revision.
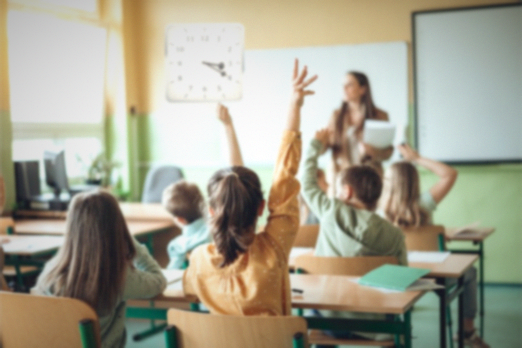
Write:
3,20
